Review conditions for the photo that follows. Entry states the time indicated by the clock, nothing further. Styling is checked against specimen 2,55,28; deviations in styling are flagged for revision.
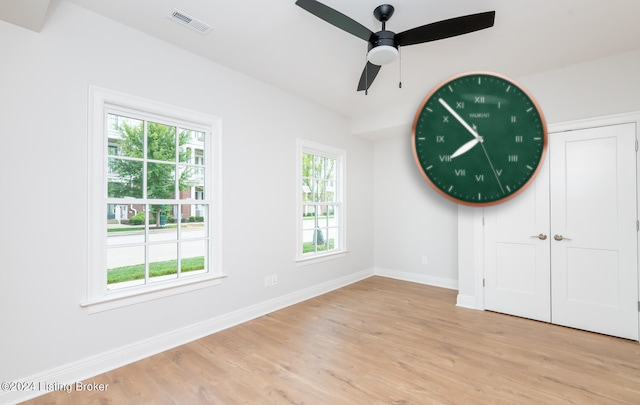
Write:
7,52,26
